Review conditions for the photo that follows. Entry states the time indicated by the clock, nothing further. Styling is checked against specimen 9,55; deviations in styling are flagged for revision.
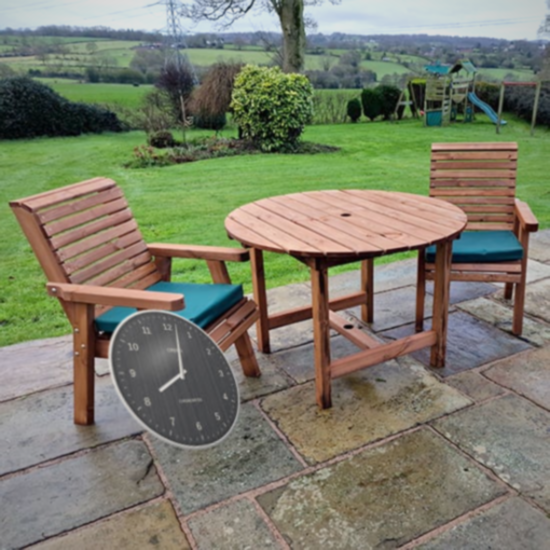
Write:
8,02
